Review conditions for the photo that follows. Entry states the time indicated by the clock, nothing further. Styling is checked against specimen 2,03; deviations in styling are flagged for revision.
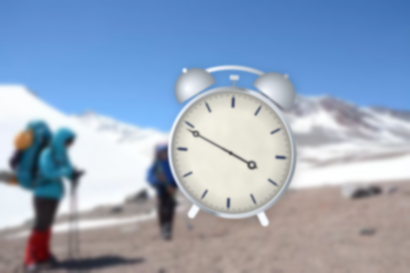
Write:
3,49
